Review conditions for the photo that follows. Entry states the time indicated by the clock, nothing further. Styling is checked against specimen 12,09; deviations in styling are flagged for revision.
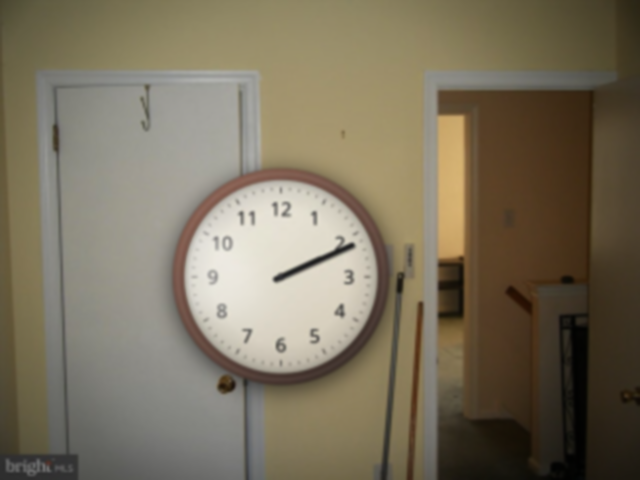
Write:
2,11
